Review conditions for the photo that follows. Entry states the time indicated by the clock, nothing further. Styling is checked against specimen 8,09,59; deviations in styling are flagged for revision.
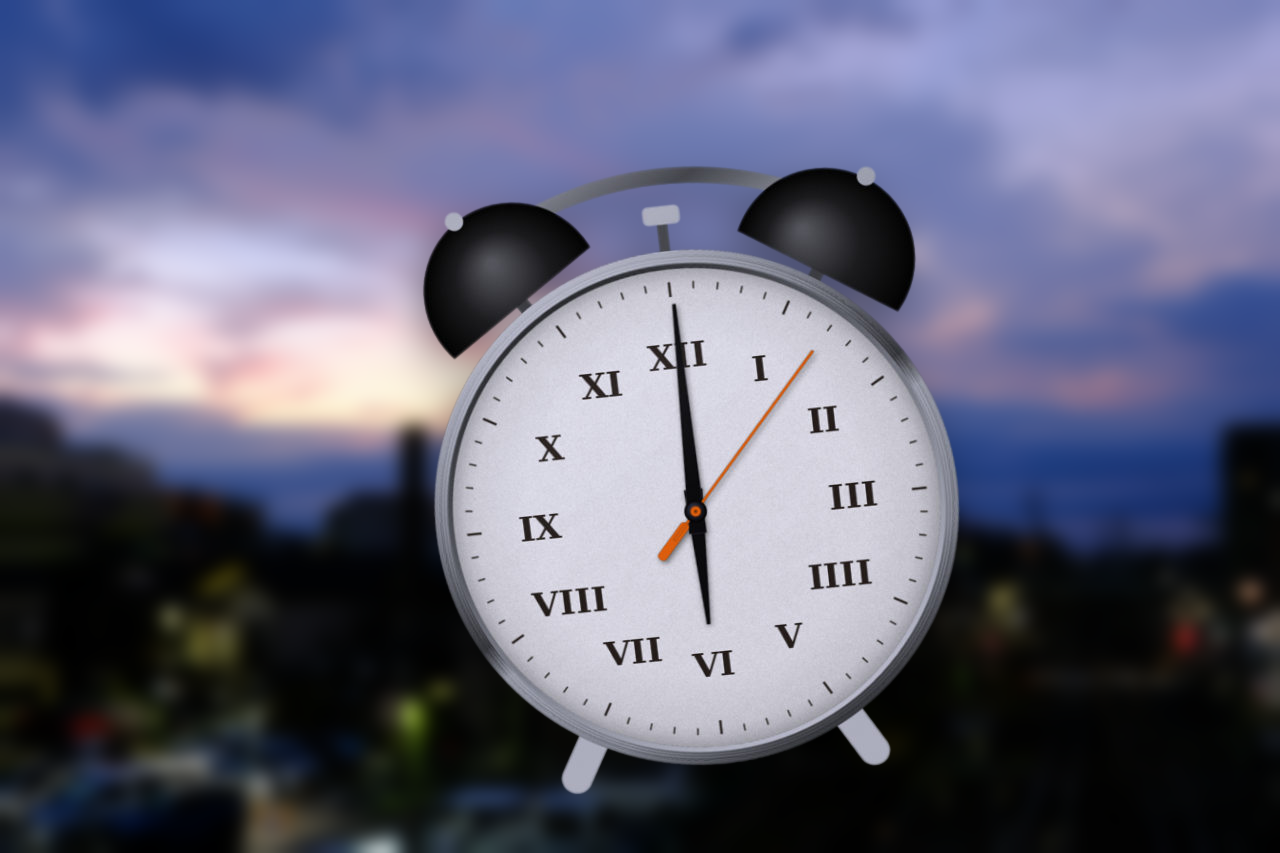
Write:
6,00,07
